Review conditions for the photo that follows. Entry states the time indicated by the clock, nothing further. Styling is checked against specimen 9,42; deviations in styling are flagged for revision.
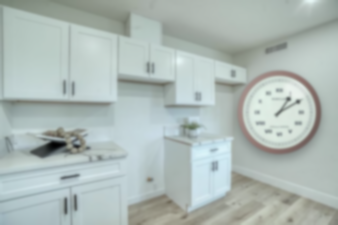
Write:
1,10
